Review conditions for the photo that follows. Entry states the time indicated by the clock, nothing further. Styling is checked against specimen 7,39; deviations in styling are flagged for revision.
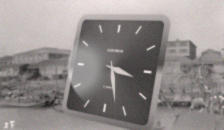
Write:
3,27
